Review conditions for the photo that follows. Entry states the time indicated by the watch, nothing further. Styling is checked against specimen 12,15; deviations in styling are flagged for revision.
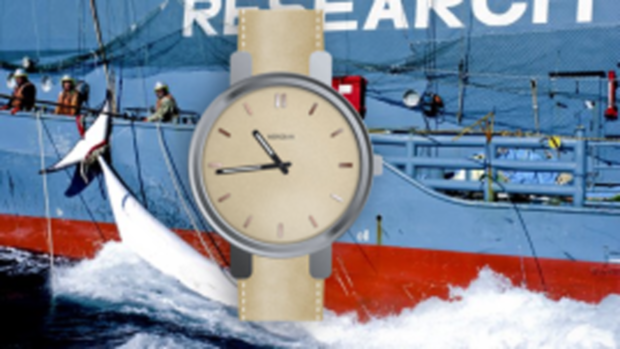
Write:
10,44
